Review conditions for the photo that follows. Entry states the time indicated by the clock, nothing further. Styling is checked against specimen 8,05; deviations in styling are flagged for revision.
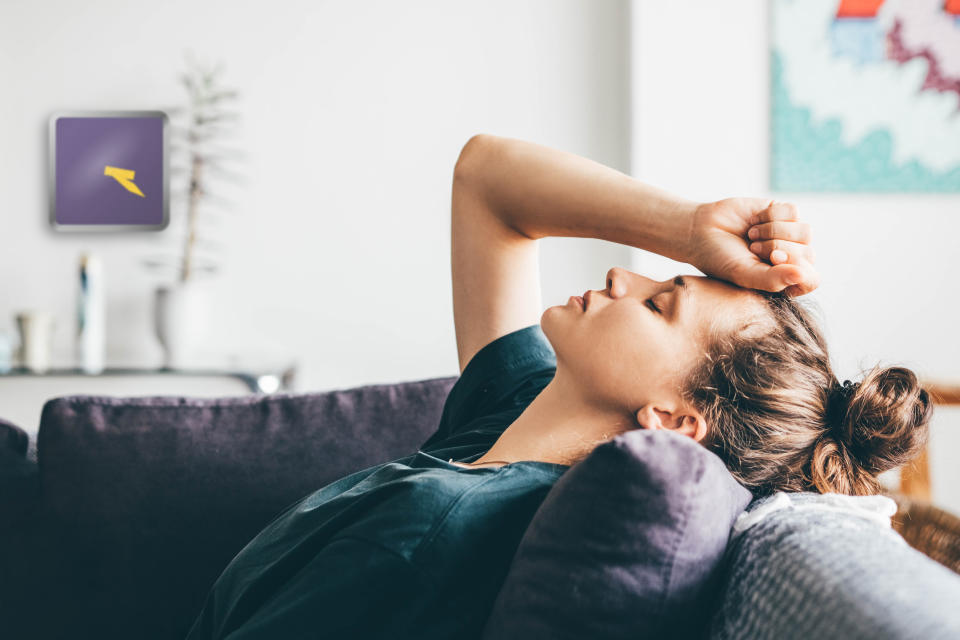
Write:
3,21
